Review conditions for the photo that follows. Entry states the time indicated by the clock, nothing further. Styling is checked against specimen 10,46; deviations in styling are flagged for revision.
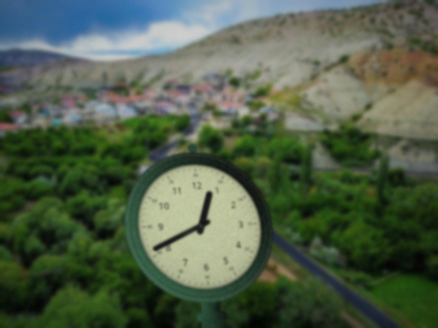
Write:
12,41
